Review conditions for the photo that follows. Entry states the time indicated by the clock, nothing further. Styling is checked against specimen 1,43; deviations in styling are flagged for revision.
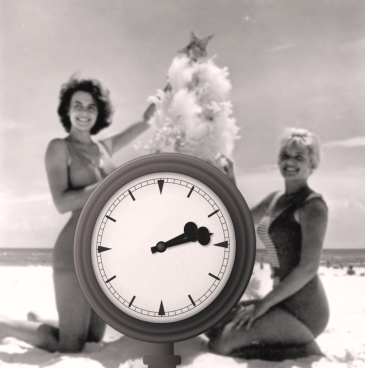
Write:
2,13
